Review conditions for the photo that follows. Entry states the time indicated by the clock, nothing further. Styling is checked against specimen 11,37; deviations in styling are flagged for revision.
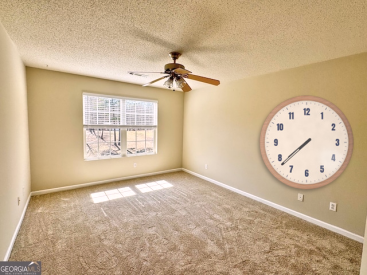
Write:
7,38
